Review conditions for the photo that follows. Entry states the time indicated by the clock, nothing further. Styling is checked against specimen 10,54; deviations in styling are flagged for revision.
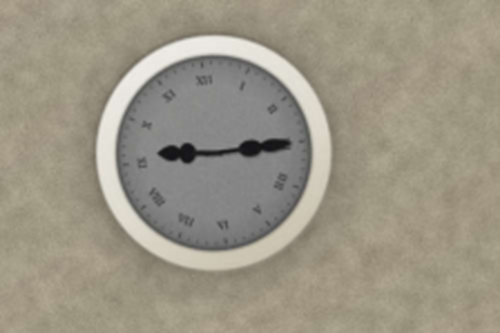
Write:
9,15
